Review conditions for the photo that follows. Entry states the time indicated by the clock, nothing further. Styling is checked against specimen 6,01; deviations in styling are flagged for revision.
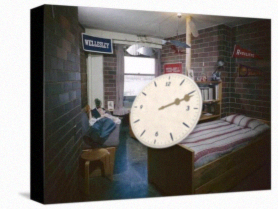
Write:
2,11
